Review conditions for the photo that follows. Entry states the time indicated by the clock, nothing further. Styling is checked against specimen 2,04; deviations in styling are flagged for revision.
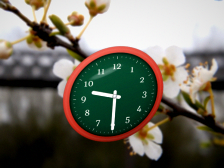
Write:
9,30
